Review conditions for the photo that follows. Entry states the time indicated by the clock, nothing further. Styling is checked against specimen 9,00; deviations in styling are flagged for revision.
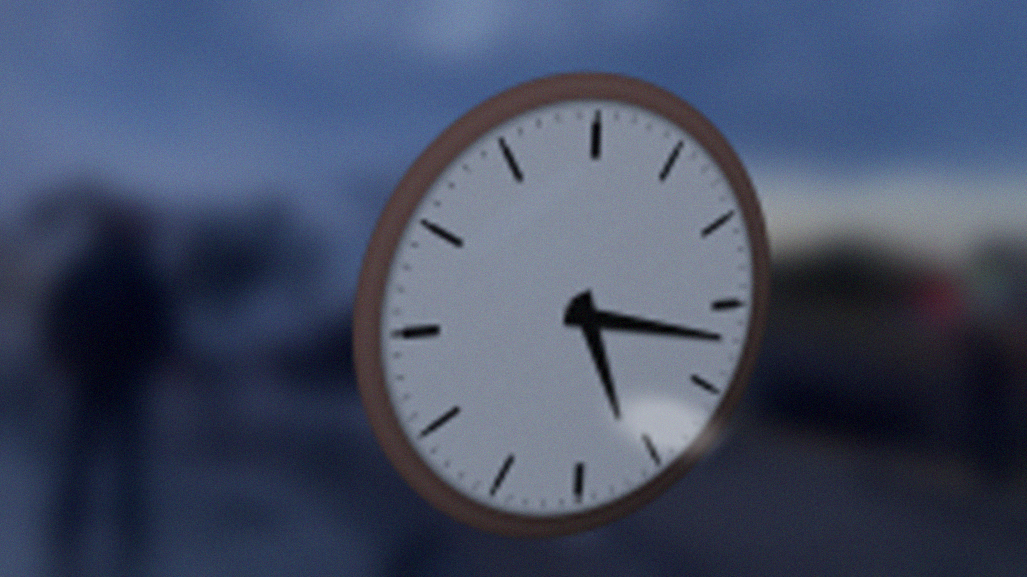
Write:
5,17
